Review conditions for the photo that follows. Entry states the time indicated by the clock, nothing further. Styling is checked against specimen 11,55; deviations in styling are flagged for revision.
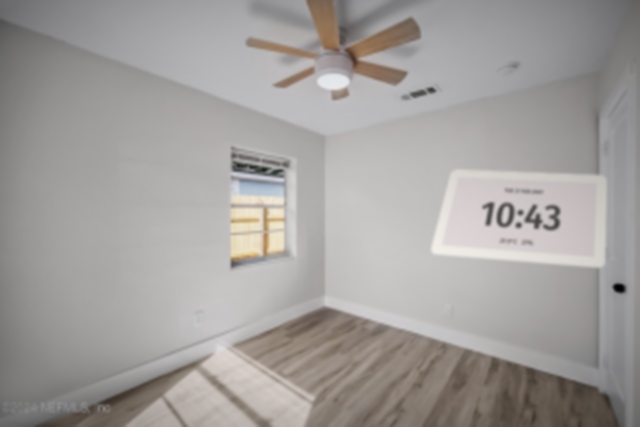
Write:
10,43
